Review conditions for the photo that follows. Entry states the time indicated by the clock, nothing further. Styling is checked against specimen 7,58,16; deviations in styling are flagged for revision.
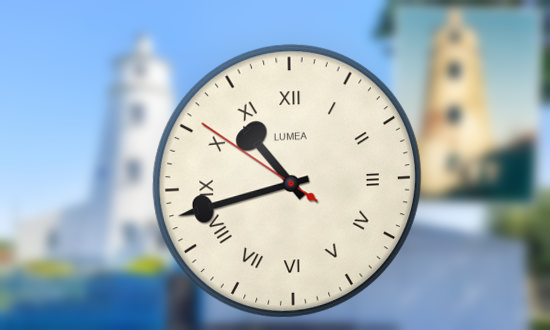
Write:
10,42,51
